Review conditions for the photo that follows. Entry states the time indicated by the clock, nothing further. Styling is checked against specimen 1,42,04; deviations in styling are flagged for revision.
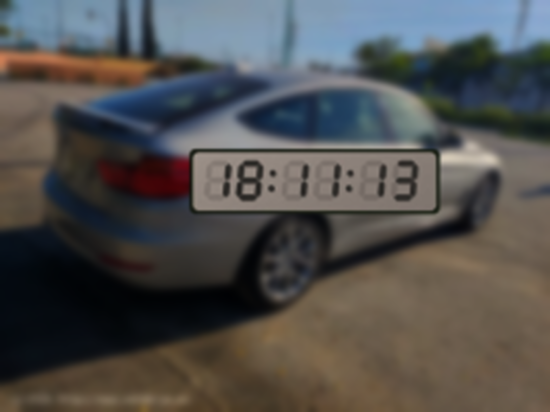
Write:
18,11,13
